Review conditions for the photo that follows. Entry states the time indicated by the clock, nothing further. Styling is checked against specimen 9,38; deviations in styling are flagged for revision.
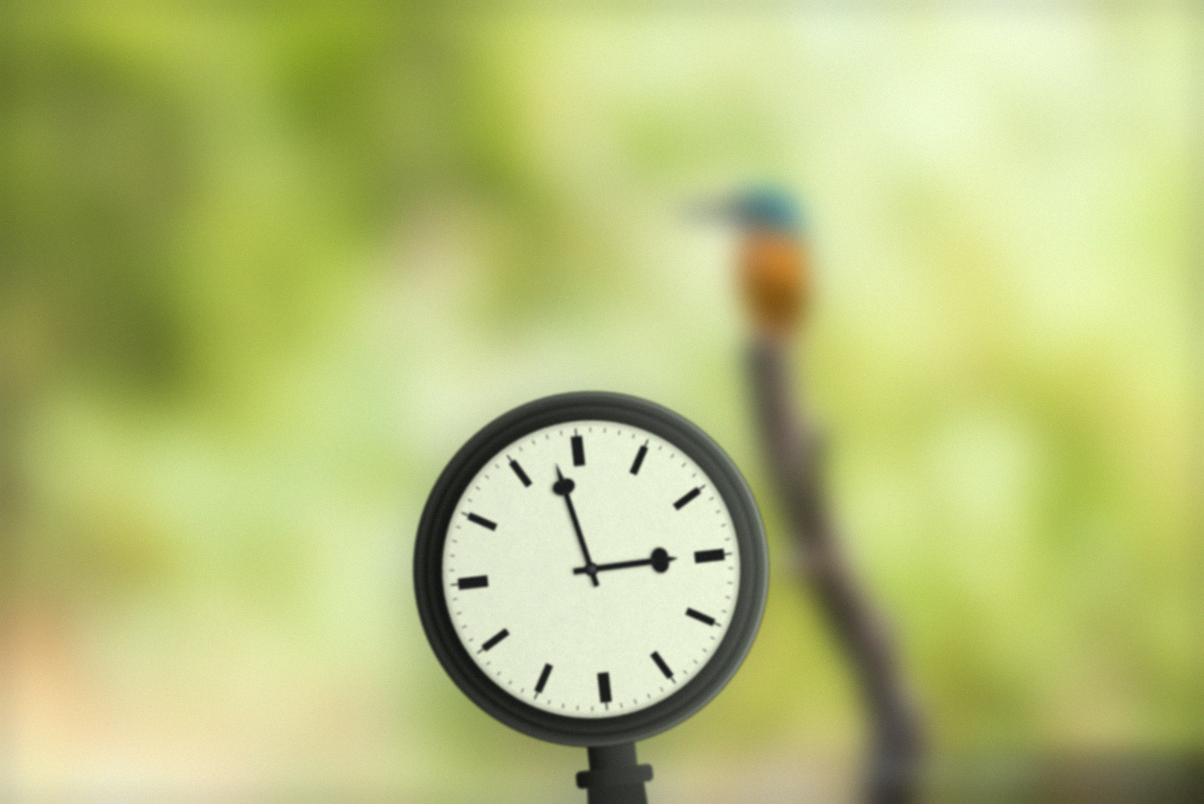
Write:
2,58
